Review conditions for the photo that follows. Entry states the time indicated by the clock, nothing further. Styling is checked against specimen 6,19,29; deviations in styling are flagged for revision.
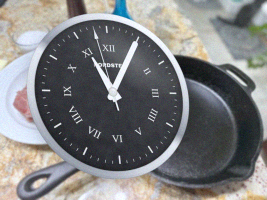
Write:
11,04,58
